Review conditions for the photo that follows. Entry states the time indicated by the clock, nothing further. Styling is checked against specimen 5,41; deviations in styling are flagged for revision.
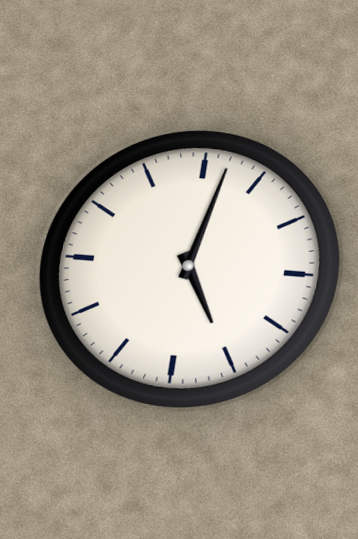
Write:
5,02
